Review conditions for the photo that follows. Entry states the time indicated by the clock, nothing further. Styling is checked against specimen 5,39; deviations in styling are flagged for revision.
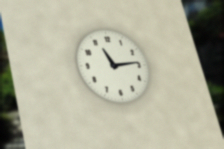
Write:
11,14
